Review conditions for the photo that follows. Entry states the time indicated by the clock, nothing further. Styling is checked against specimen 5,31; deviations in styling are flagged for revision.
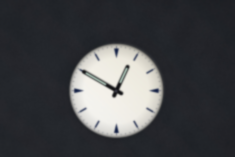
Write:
12,50
